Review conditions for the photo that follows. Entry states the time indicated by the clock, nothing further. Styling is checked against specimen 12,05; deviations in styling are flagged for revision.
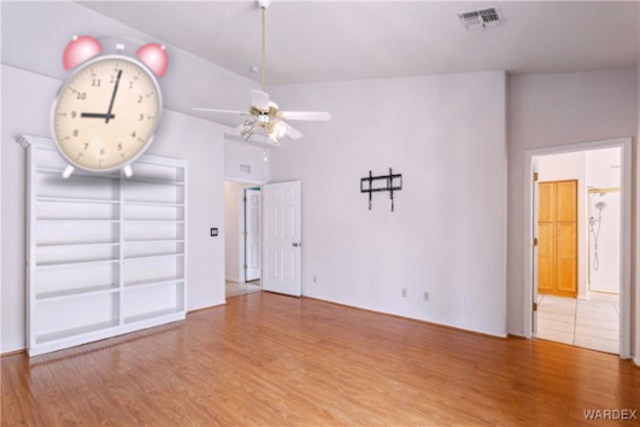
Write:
9,01
